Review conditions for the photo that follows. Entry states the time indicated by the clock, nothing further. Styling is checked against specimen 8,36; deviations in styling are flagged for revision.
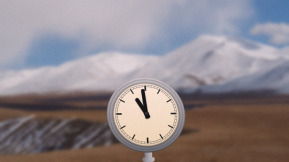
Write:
10,59
